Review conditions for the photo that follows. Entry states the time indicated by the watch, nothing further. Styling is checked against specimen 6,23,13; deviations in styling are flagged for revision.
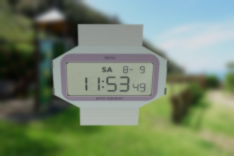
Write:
11,53,49
